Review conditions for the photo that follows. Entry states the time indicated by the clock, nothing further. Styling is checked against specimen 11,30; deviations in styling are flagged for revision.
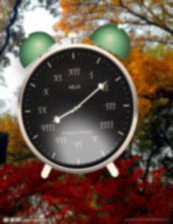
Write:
8,09
